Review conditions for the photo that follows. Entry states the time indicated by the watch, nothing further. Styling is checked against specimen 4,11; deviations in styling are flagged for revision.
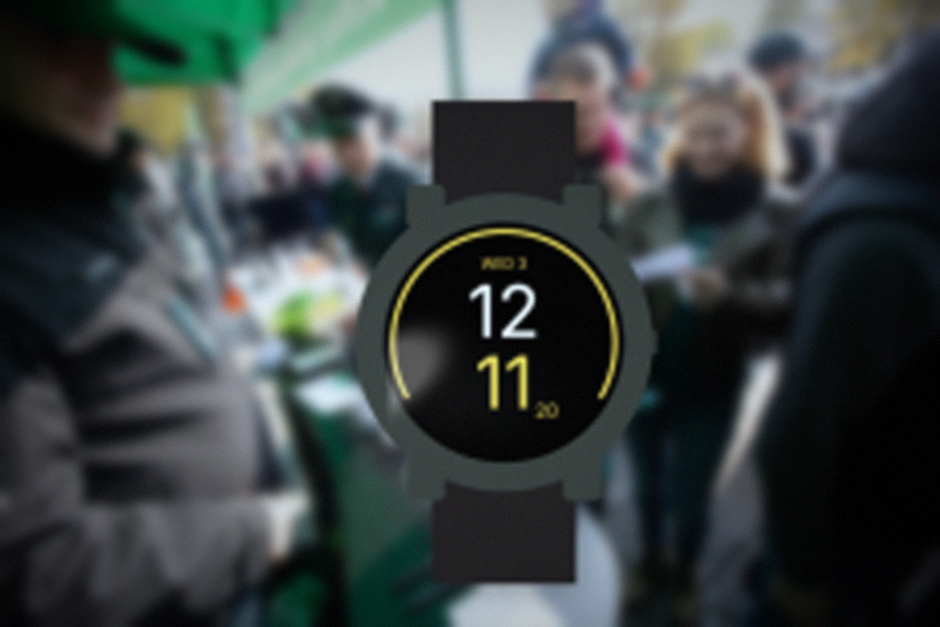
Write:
12,11
